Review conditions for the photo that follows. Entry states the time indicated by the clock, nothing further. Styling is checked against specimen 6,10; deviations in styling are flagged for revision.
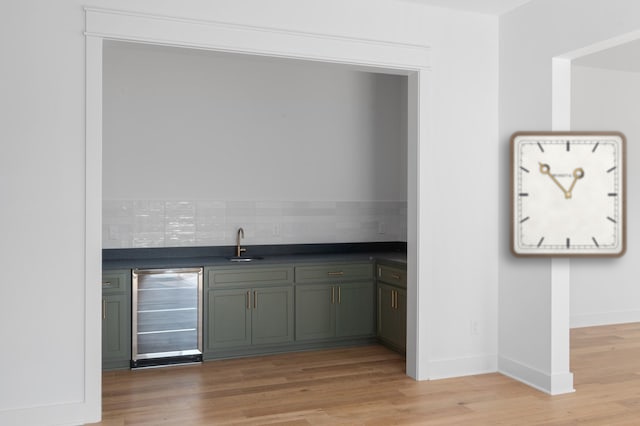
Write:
12,53
